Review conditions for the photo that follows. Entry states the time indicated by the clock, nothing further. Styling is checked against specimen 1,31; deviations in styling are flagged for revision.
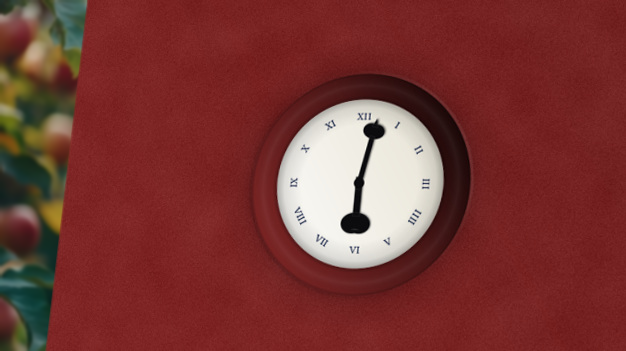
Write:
6,02
